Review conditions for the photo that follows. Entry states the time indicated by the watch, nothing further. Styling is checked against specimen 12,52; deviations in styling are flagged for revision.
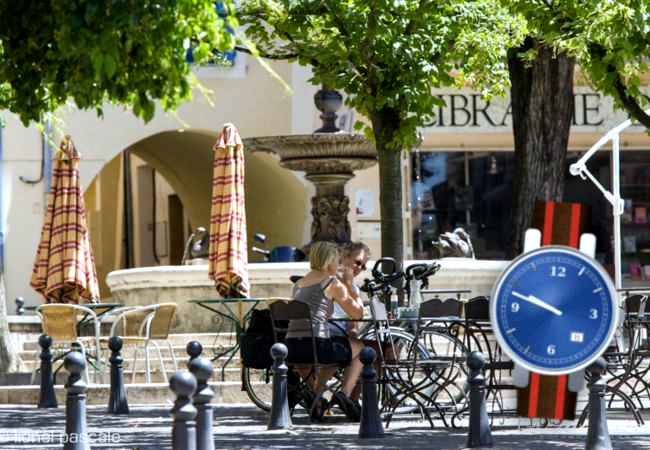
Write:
9,48
